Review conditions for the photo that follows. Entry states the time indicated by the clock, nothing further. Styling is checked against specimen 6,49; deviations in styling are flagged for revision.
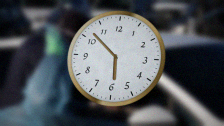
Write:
5,52
